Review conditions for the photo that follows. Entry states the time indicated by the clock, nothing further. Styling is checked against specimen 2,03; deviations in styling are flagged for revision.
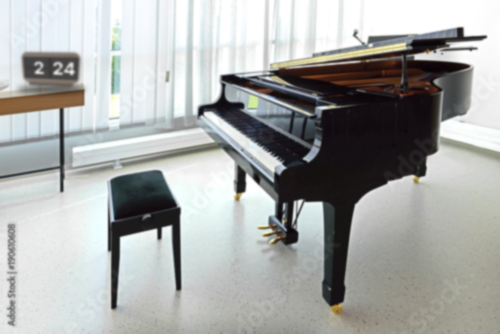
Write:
2,24
